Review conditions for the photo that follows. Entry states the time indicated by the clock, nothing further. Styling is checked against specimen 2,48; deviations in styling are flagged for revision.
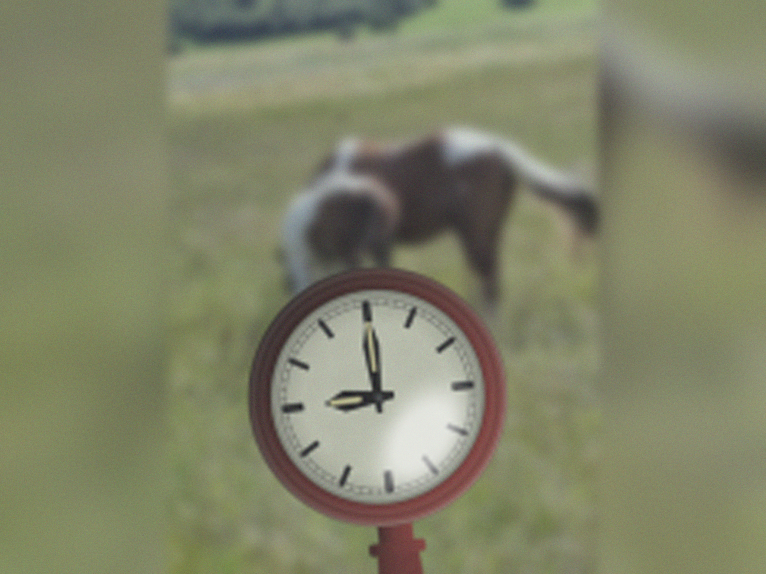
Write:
9,00
